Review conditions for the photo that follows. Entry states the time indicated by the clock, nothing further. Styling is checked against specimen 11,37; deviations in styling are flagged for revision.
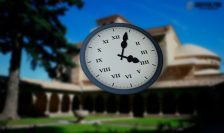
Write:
4,04
